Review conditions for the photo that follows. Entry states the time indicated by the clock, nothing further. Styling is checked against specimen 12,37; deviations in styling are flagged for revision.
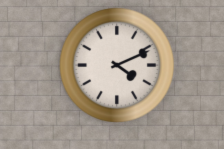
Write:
4,11
